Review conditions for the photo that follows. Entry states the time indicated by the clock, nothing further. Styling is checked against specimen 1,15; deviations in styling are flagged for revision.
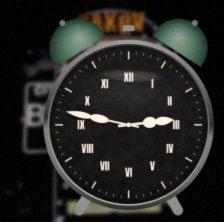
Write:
2,47
